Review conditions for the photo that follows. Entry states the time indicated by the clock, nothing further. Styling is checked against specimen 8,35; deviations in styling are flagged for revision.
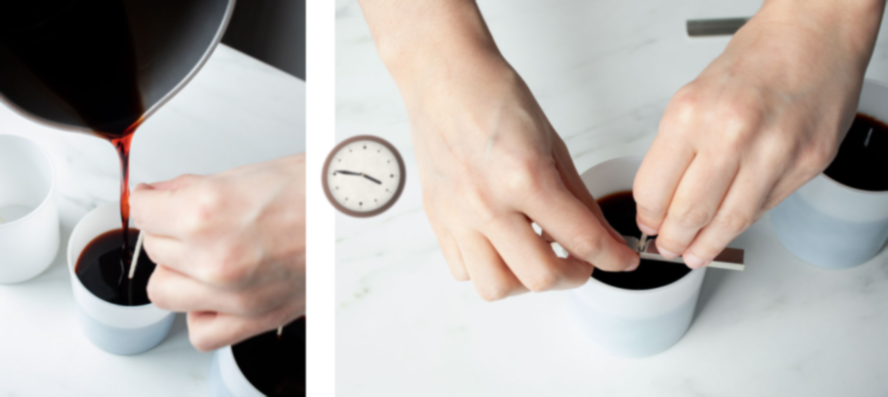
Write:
3,46
